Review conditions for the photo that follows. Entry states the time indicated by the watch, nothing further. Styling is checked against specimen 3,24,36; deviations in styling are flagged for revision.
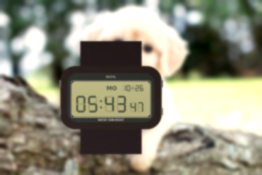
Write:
5,43,47
